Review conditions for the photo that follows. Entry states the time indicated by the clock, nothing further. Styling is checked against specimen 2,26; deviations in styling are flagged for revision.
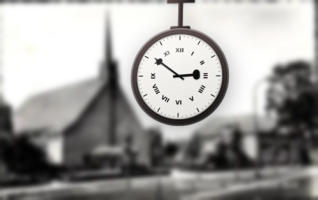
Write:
2,51
